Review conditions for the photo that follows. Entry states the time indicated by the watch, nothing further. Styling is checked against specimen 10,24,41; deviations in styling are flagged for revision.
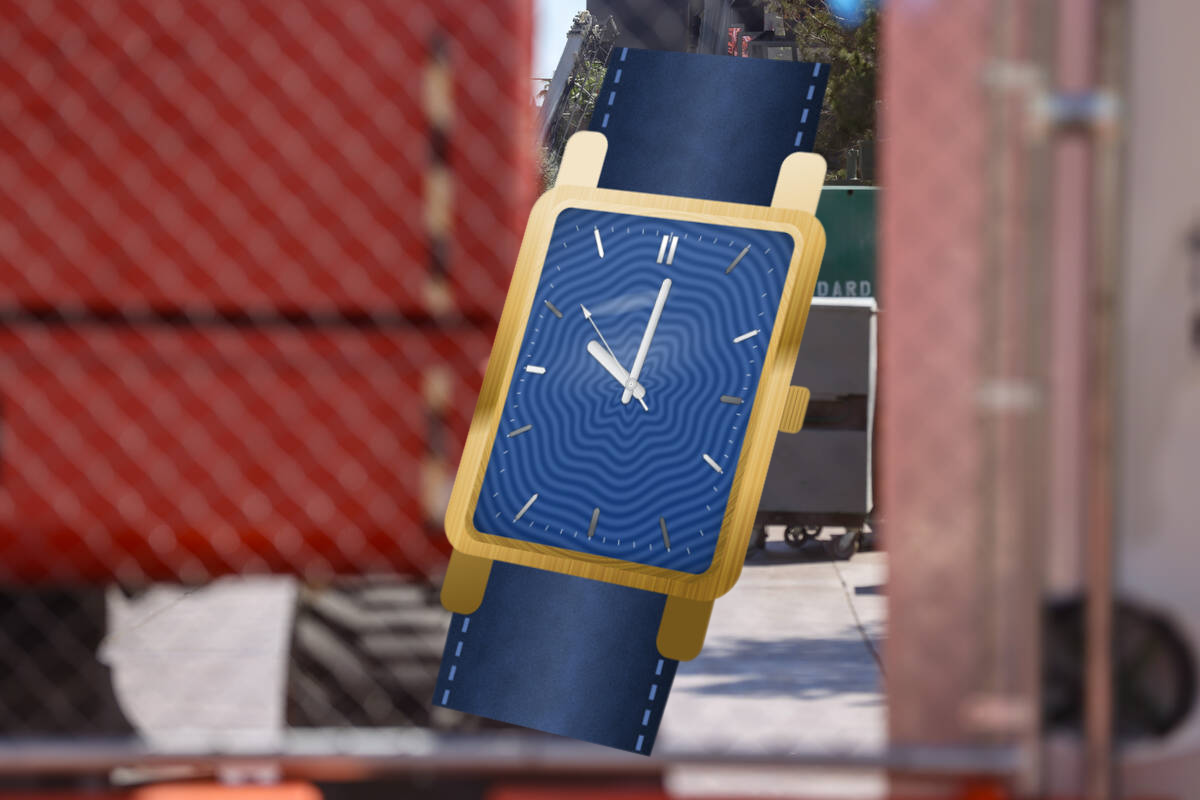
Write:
10,00,52
